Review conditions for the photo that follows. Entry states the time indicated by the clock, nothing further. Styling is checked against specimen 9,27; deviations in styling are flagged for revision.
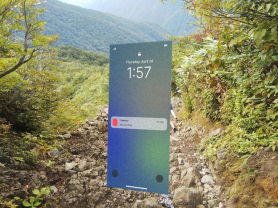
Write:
1,57
